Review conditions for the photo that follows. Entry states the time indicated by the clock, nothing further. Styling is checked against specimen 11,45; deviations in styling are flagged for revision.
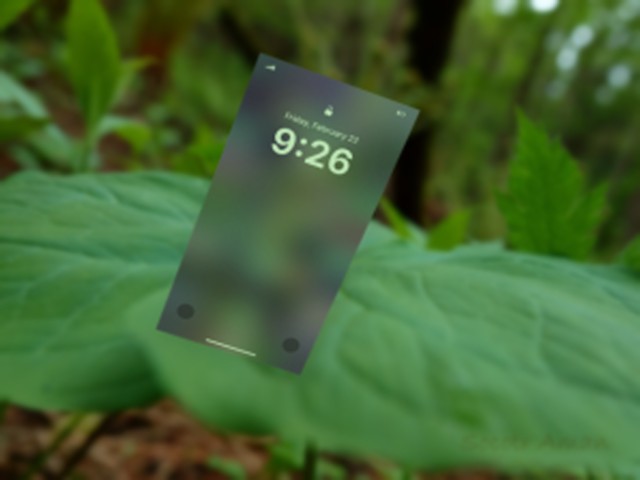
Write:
9,26
